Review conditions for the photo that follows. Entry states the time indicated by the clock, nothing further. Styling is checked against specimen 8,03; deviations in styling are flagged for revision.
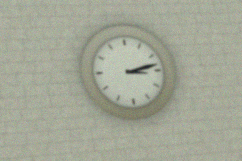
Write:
3,13
